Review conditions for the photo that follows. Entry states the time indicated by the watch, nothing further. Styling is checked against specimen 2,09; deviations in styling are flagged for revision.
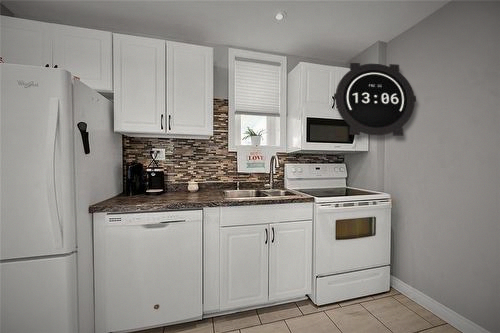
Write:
13,06
